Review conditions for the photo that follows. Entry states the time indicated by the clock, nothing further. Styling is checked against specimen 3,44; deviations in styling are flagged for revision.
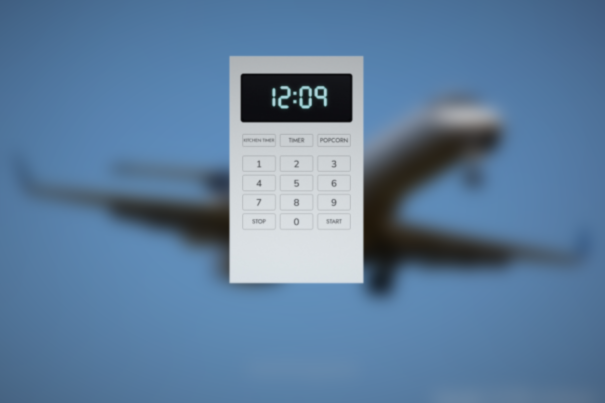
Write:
12,09
